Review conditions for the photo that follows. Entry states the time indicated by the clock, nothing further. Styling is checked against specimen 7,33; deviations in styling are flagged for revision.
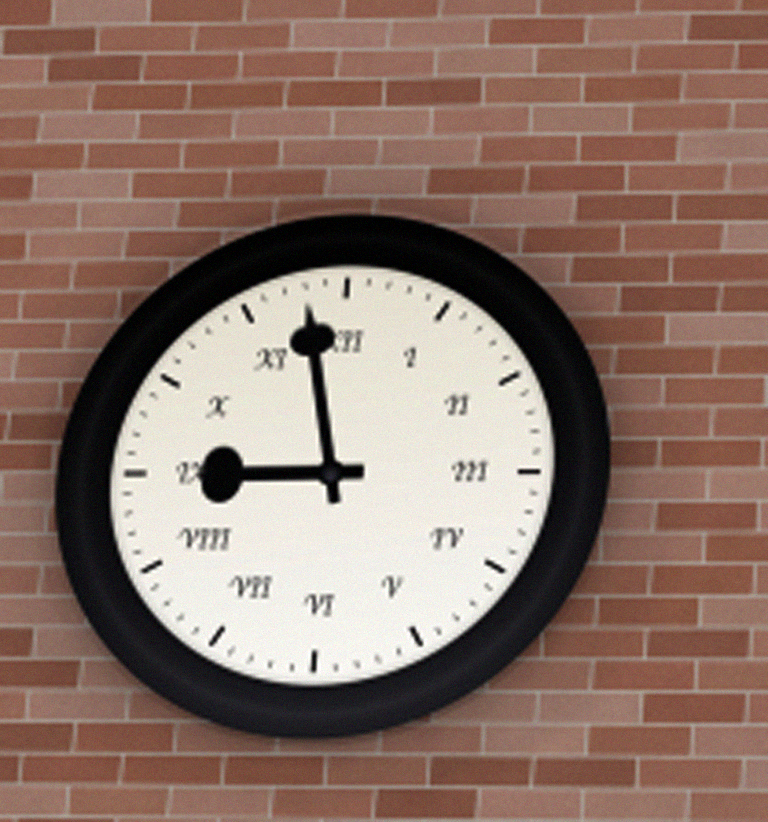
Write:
8,58
